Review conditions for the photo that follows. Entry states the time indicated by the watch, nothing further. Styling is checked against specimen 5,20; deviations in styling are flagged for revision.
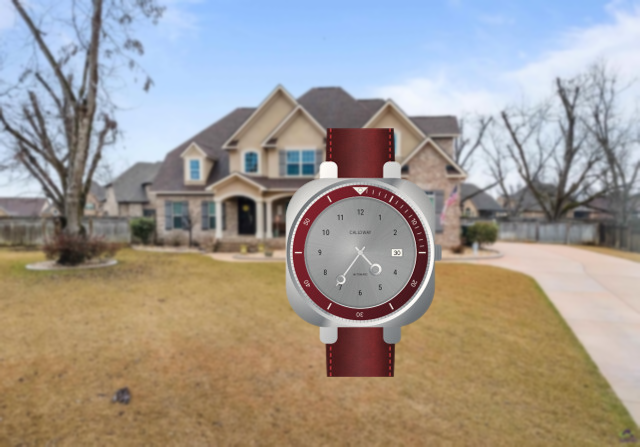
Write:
4,36
